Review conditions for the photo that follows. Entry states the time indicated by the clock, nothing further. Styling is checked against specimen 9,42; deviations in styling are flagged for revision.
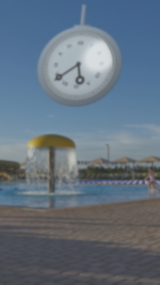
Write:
5,39
